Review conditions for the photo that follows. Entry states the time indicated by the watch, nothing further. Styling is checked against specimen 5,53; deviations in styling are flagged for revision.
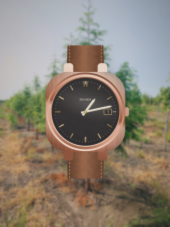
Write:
1,13
